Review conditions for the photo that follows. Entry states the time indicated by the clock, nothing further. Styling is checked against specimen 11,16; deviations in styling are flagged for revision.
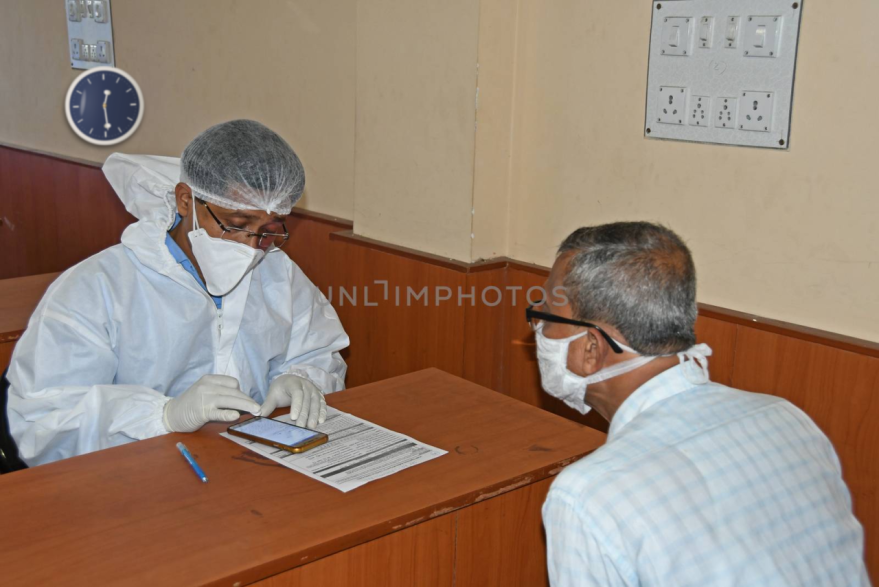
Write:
12,29
